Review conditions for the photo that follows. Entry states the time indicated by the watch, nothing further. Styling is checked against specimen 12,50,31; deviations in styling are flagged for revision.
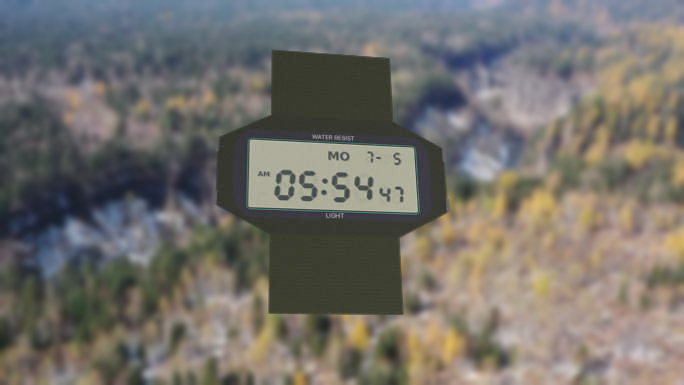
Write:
5,54,47
